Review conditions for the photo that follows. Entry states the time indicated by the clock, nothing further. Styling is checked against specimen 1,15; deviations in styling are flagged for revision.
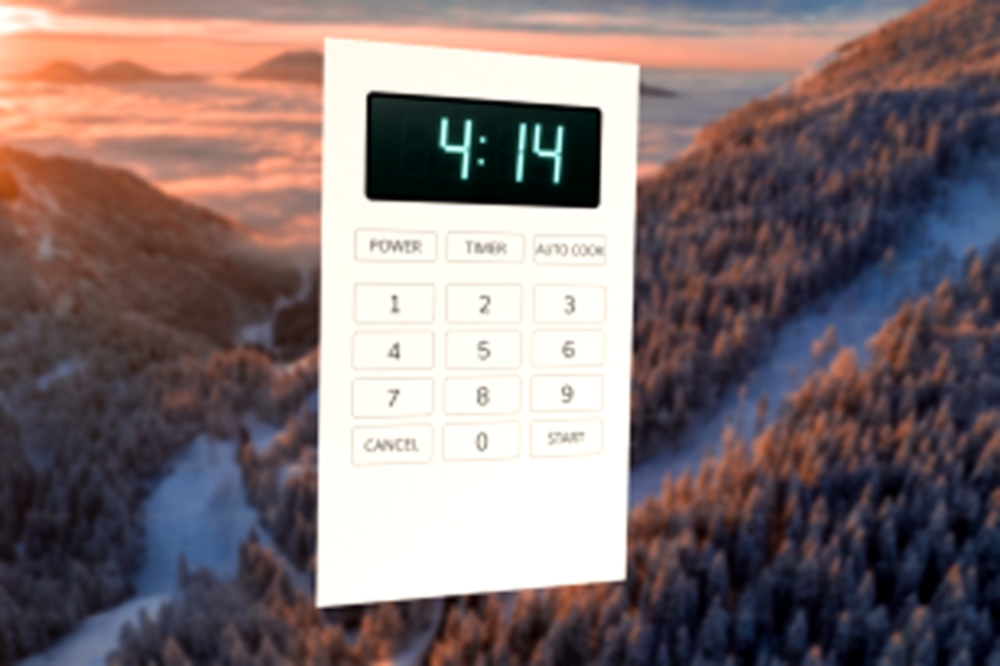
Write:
4,14
